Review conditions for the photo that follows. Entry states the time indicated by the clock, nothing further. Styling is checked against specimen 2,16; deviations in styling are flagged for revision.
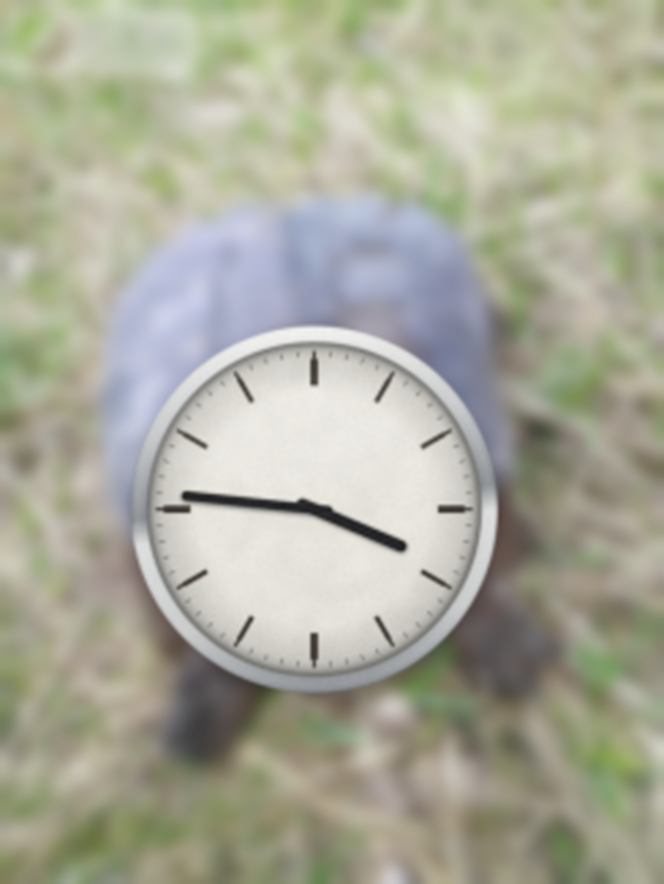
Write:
3,46
